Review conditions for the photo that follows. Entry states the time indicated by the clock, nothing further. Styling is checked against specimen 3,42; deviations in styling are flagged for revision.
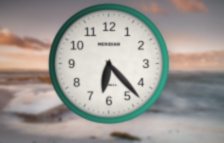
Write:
6,23
